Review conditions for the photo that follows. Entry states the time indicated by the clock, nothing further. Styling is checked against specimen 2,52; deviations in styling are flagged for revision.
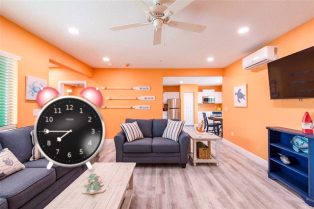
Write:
7,45
